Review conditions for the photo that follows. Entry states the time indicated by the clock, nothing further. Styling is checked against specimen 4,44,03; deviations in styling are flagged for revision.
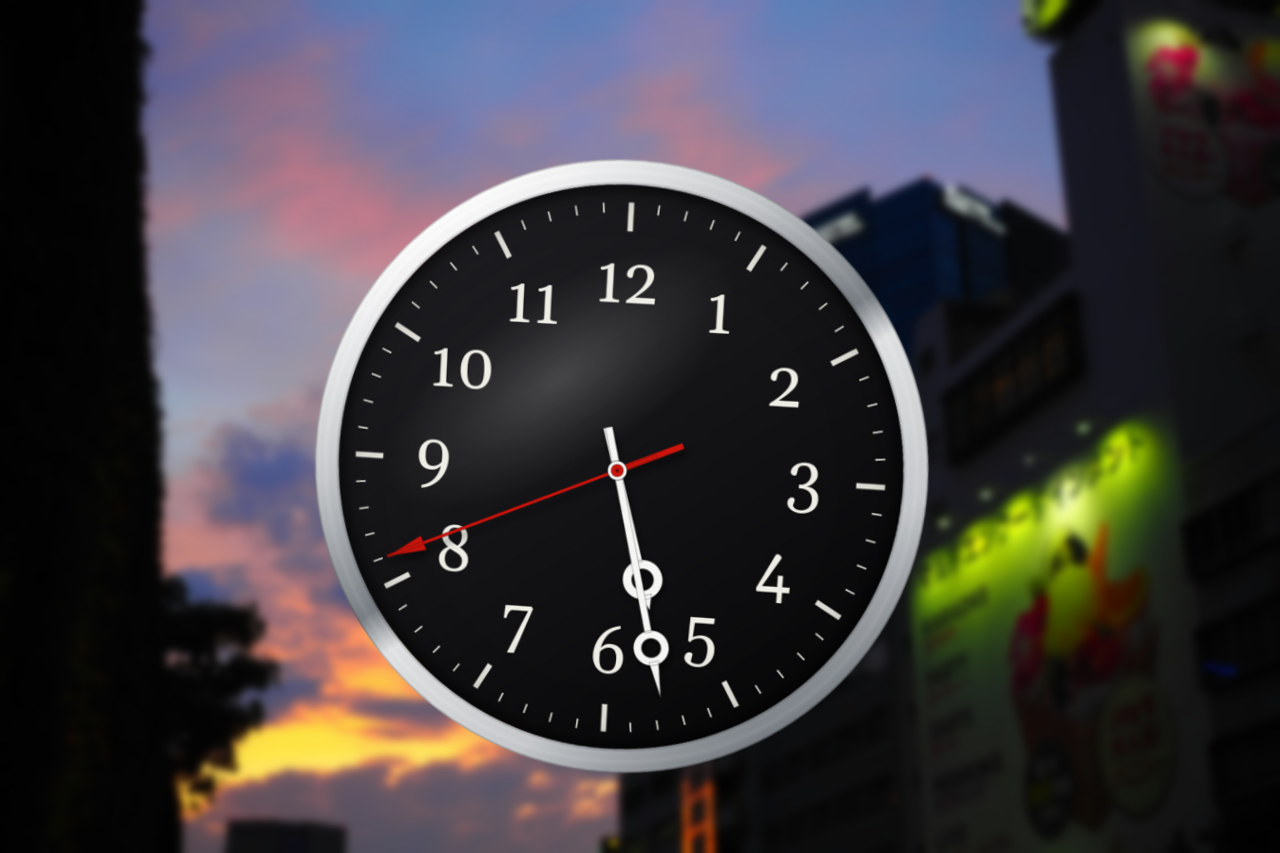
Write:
5,27,41
